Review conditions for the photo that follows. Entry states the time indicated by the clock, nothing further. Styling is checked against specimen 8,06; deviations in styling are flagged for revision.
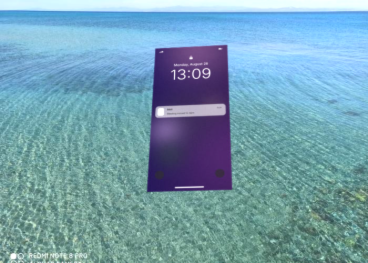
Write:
13,09
